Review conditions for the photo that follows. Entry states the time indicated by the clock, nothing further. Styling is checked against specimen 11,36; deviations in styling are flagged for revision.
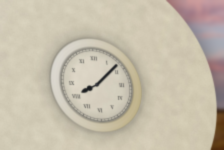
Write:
8,08
